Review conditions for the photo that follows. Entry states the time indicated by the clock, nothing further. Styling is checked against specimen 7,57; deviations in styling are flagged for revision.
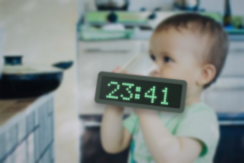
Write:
23,41
